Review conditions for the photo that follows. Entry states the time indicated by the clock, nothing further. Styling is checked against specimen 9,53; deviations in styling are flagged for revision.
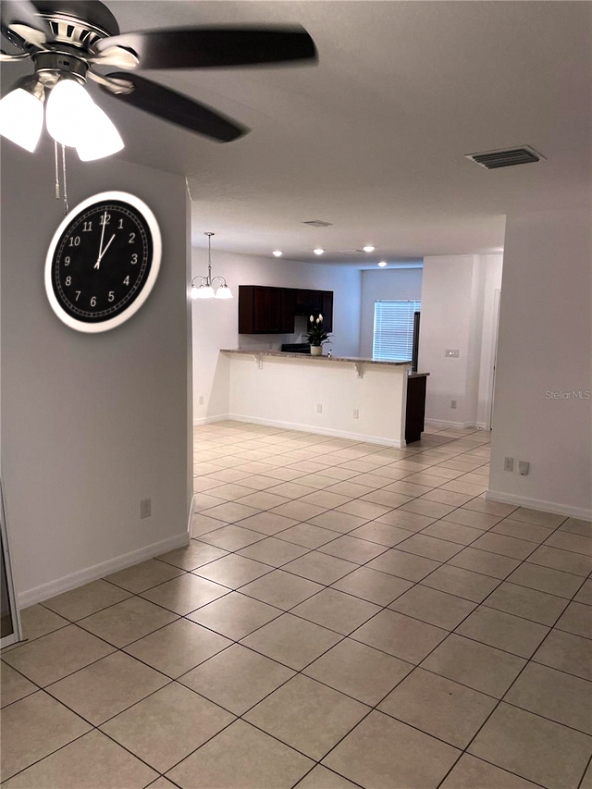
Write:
1,00
